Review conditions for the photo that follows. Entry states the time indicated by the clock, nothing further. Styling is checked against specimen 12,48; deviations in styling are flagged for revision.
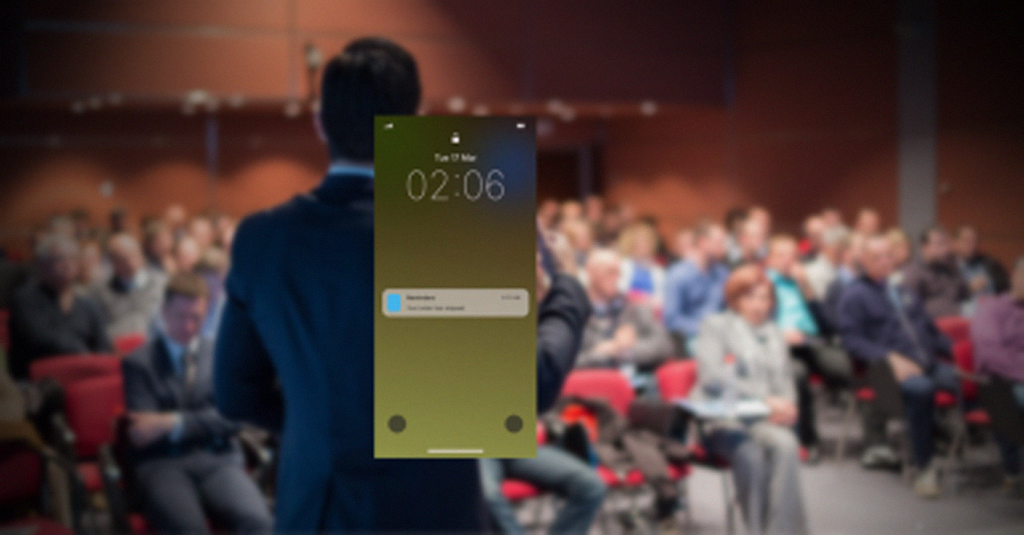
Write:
2,06
